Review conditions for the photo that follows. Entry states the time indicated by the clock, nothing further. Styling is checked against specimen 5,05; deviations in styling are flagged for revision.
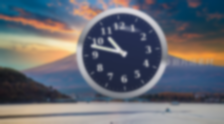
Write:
10,48
